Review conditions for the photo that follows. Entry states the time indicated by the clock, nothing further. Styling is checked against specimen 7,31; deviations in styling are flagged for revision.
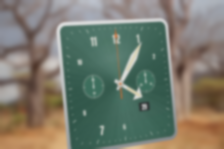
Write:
4,06
